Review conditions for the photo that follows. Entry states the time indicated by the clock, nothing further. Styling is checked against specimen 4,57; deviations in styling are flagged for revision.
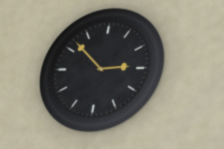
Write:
2,52
